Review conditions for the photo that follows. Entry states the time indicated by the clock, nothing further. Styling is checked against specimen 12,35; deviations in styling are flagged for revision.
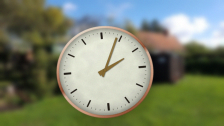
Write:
2,04
